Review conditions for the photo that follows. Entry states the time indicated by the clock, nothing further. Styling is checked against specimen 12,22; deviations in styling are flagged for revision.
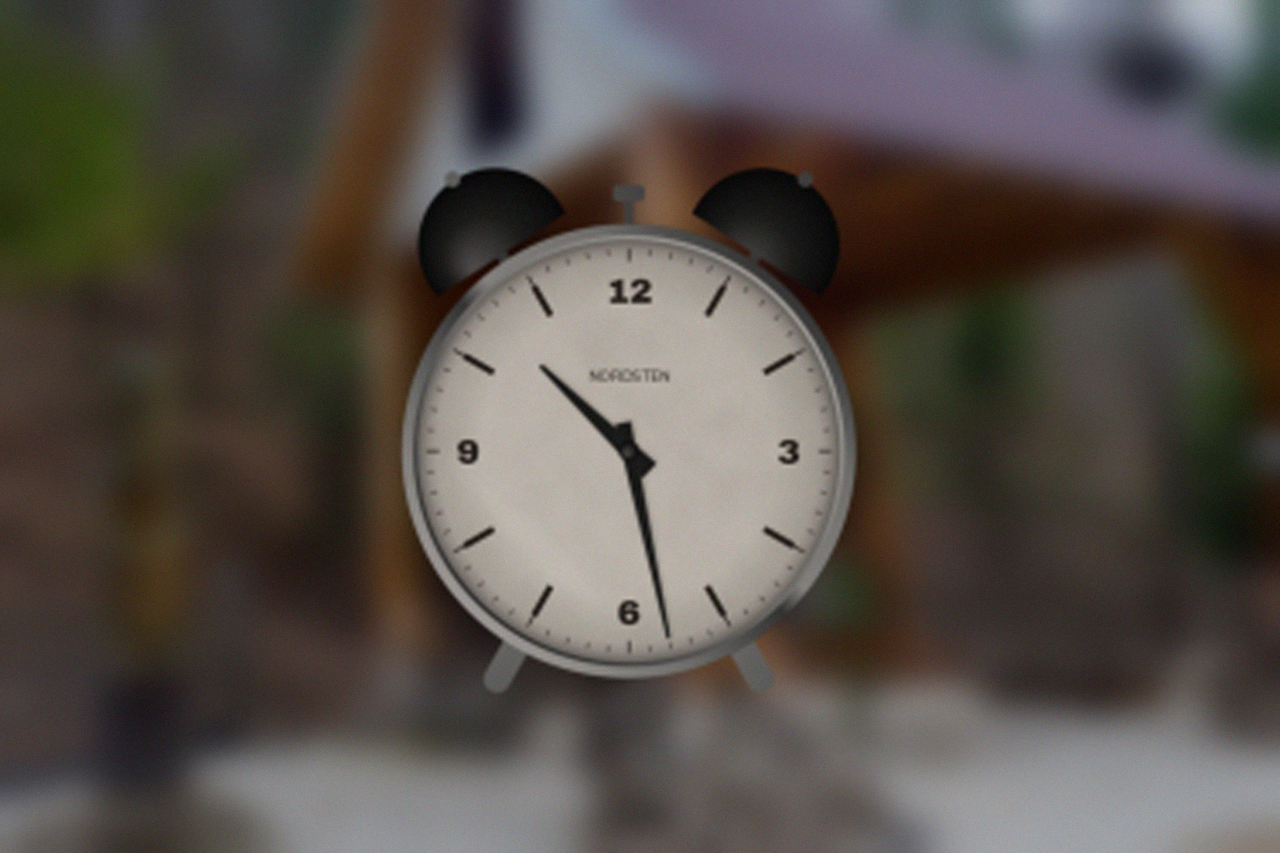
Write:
10,28
